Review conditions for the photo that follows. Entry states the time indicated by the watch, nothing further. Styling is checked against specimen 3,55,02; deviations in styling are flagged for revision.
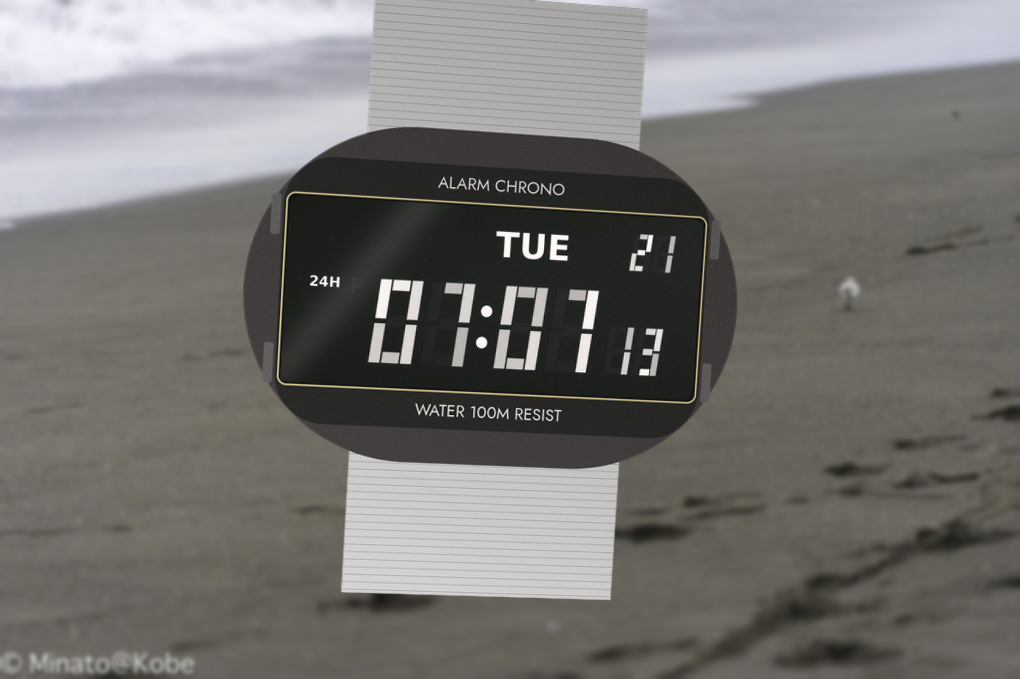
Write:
7,07,13
